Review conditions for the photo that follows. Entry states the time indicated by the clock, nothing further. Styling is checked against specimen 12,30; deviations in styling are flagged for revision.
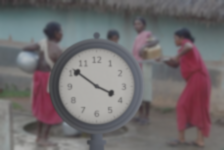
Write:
3,51
